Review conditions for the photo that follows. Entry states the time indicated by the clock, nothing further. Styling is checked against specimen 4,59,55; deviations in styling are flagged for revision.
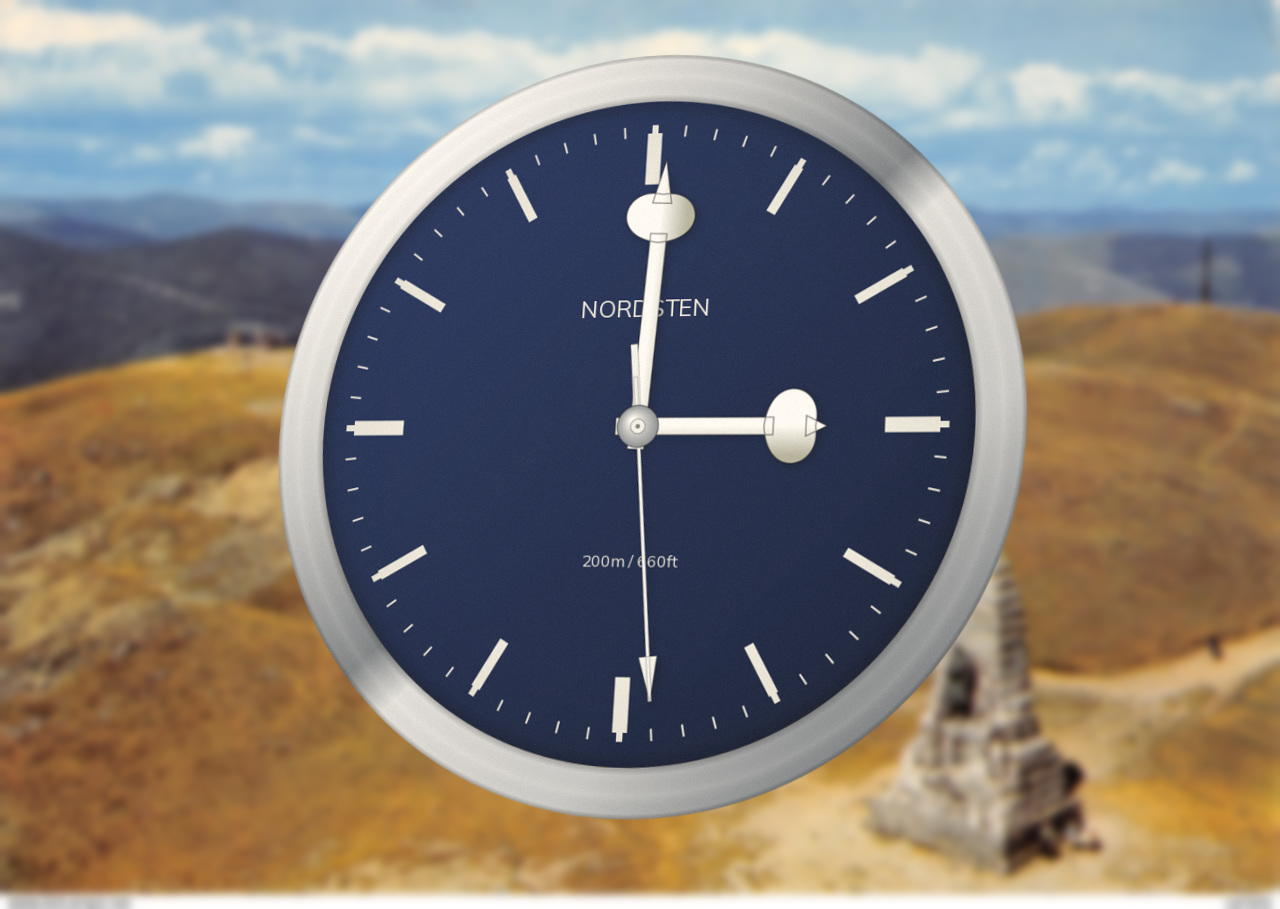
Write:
3,00,29
